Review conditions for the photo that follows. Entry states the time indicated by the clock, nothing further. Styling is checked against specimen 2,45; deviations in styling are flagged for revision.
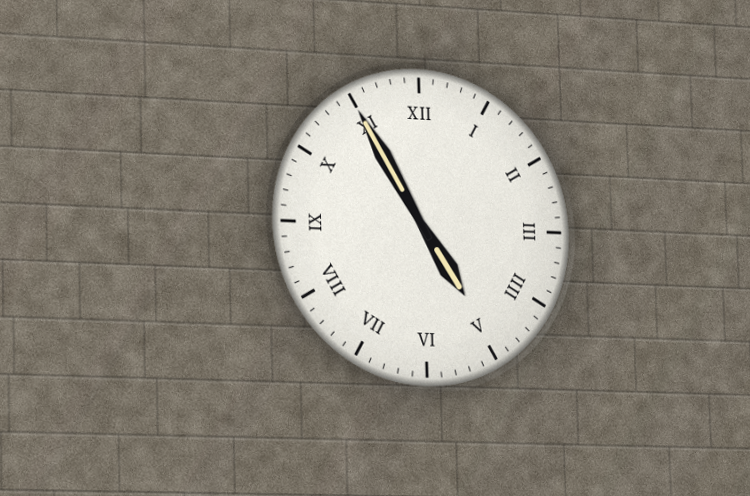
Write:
4,55
